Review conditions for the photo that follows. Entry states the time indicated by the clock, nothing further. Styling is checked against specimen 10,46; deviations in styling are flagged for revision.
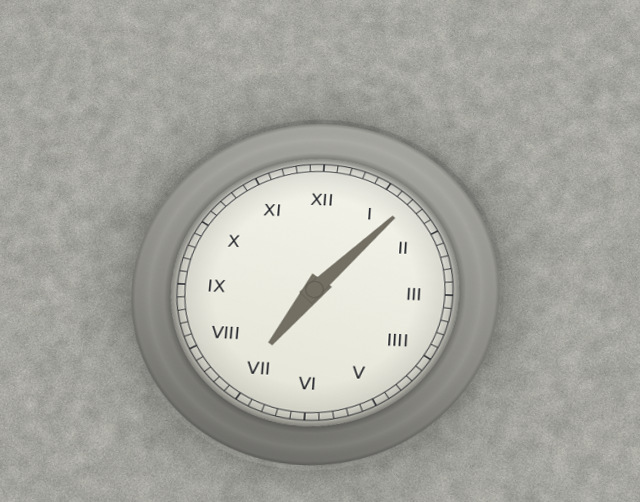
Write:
7,07
